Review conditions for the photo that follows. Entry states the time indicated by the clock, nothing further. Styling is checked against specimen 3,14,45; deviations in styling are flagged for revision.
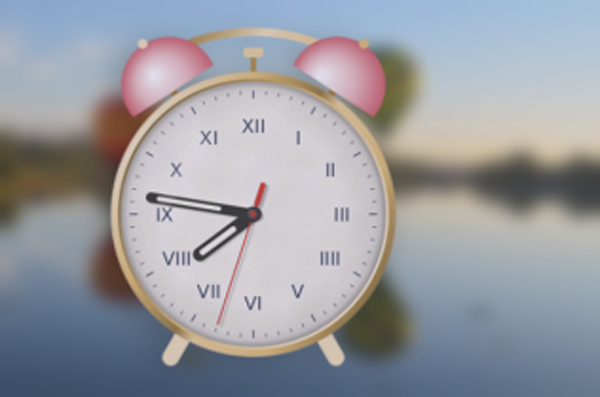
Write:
7,46,33
